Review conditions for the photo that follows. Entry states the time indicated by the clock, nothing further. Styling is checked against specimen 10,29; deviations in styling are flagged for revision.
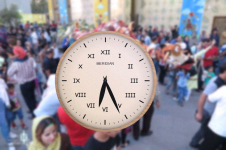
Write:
6,26
